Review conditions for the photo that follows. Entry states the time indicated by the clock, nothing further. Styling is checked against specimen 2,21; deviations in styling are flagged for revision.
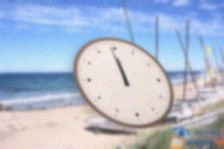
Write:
11,59
